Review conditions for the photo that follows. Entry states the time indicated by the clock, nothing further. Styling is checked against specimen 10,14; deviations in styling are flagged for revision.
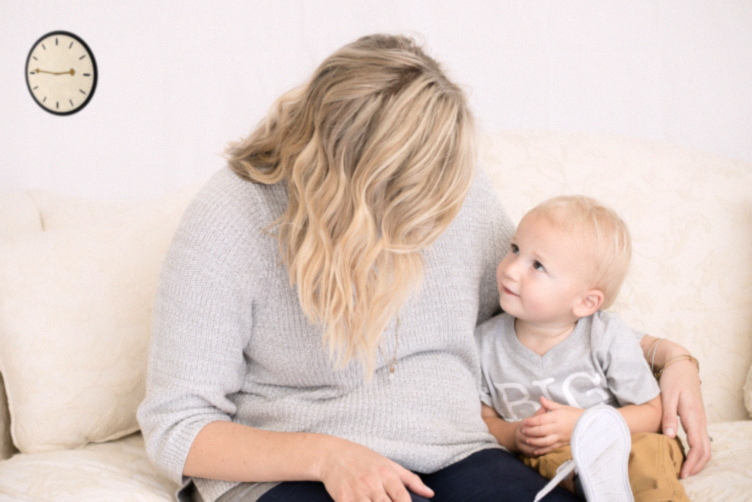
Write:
2,46
